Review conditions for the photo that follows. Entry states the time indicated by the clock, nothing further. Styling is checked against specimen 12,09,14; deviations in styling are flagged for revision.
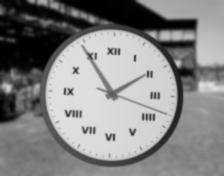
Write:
1,54,18
